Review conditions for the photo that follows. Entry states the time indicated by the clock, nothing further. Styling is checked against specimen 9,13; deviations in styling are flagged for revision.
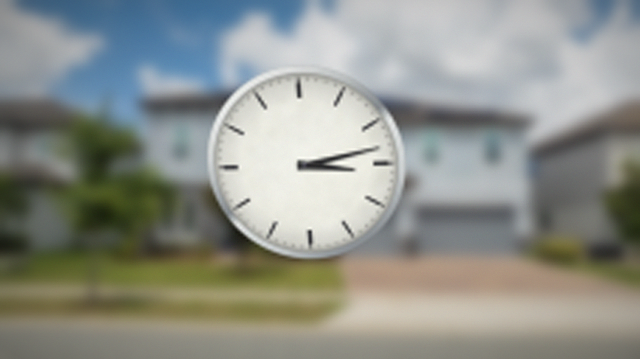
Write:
3,13
